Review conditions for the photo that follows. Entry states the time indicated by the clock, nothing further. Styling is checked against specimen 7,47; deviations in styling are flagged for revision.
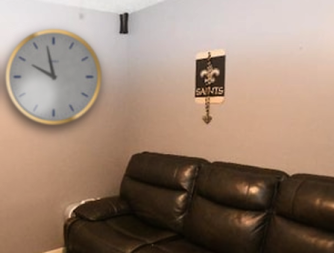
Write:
9,58
